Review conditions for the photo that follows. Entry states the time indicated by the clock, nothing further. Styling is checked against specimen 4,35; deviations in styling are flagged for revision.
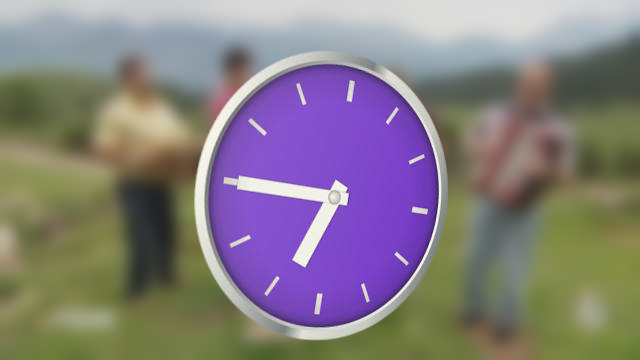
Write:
6,45
